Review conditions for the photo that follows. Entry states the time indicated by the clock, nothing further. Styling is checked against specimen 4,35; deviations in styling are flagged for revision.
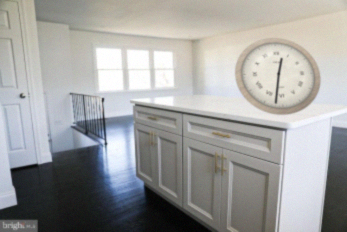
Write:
12,32
